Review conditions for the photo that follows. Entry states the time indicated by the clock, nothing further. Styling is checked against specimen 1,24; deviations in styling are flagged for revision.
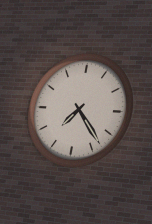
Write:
7,23
